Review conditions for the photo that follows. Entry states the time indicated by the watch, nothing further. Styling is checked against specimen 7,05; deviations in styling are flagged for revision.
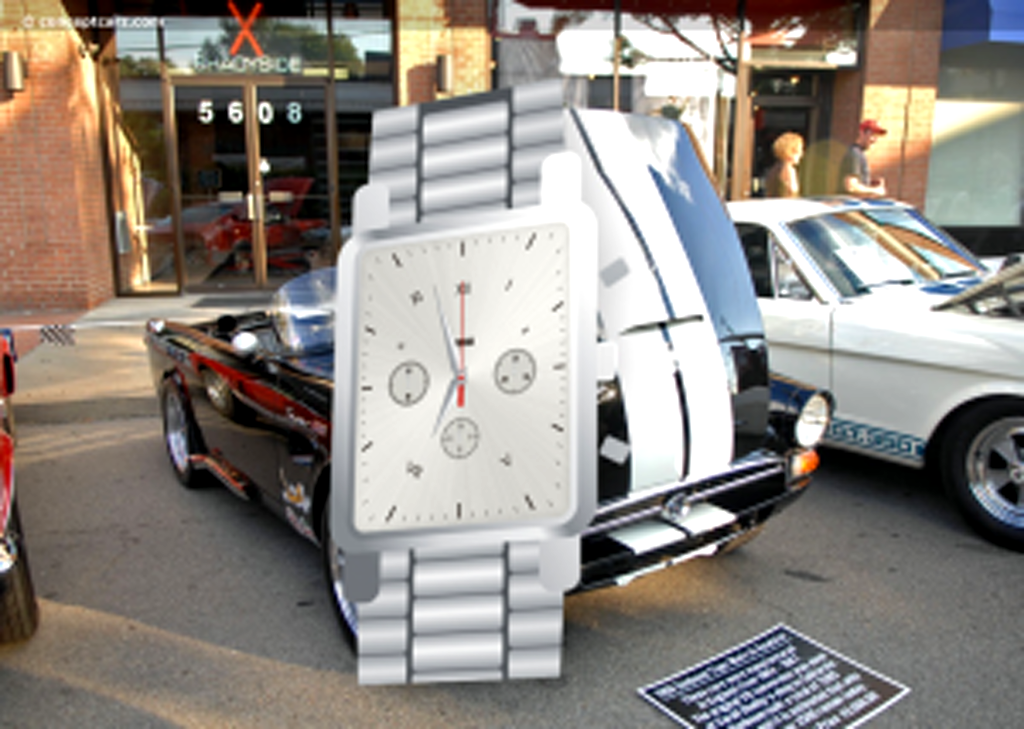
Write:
6,57
